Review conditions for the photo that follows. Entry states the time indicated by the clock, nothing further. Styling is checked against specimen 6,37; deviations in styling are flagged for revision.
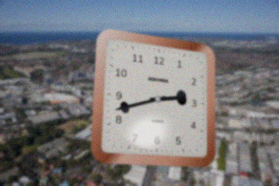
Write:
2,42
